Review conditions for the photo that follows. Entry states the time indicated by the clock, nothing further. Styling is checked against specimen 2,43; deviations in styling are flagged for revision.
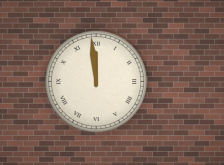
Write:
11,59
